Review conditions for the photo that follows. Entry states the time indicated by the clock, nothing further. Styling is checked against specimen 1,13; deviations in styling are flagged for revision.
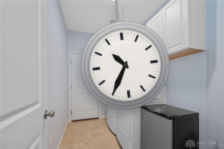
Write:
10,35
